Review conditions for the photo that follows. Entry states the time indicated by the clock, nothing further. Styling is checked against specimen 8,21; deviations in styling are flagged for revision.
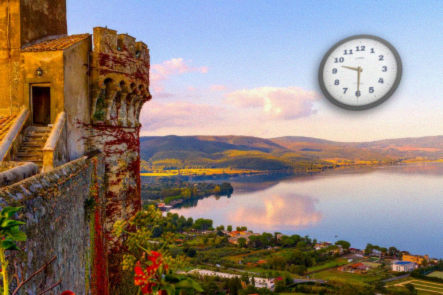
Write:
9,30
